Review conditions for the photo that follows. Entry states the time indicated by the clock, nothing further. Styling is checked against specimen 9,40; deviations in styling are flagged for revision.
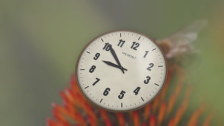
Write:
8,51
